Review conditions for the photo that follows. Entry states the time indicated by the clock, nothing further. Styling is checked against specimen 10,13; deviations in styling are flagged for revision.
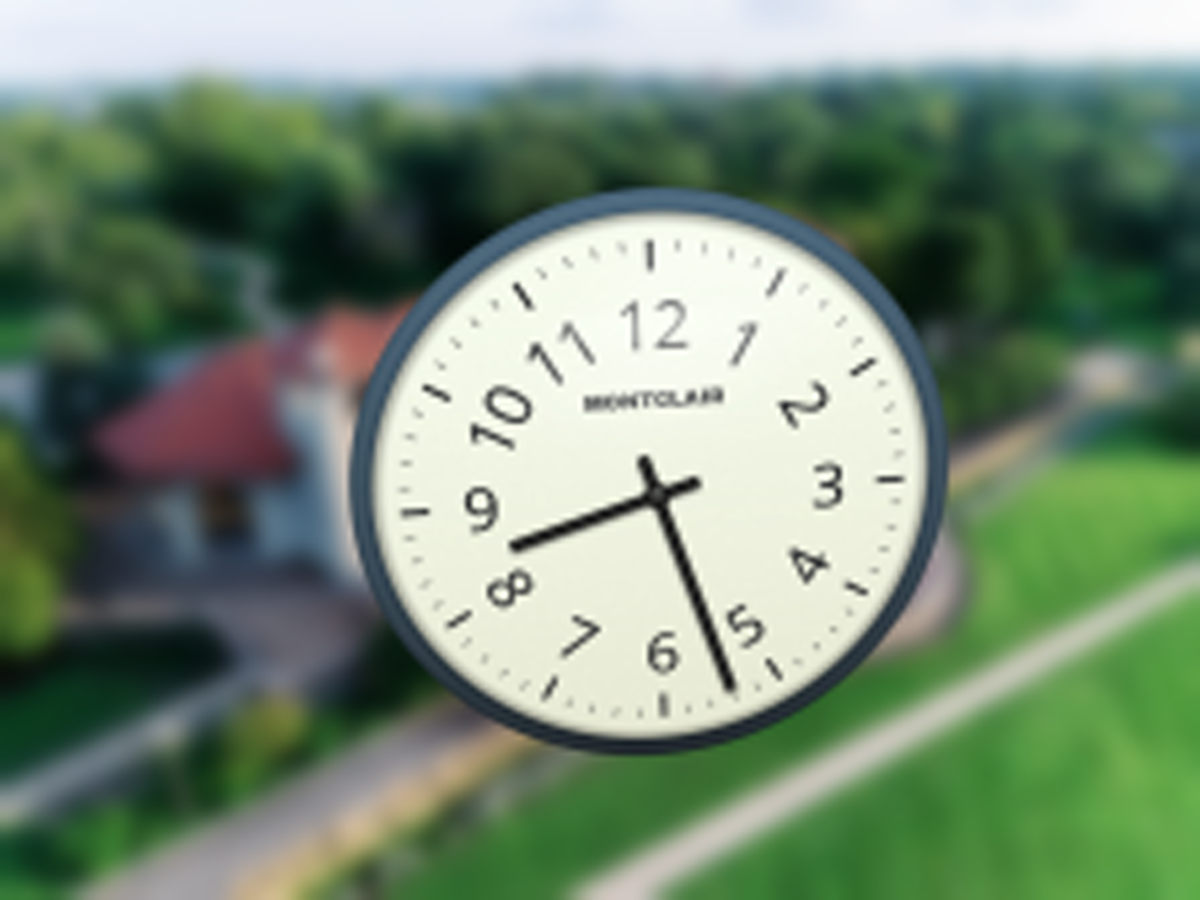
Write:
8,27
